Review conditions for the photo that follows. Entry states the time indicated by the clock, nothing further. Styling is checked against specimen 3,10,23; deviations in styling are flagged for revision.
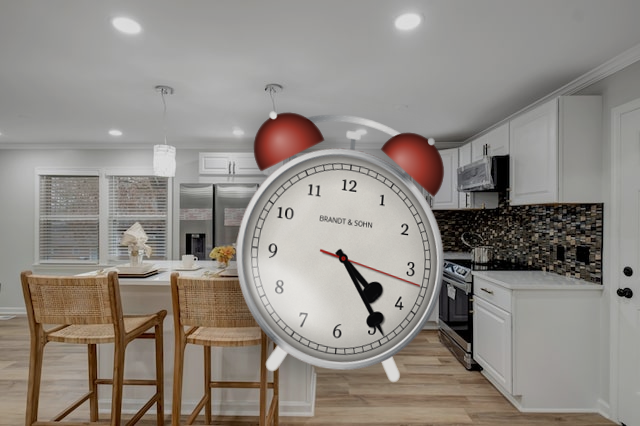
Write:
4,24,17
